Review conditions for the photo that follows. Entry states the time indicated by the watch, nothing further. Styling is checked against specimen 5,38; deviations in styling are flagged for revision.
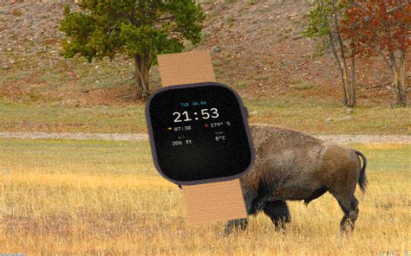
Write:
21,53
